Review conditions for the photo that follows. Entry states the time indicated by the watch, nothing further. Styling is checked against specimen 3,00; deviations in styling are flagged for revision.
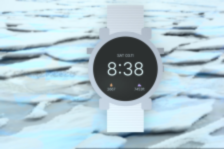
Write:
8,38
